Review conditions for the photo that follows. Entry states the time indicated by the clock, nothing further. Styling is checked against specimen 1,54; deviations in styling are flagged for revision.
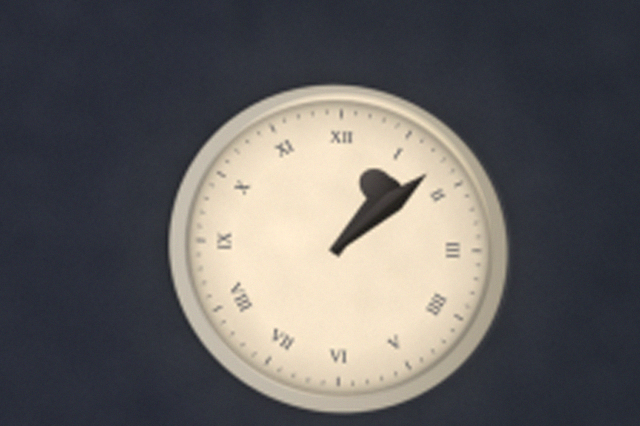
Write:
1,08
